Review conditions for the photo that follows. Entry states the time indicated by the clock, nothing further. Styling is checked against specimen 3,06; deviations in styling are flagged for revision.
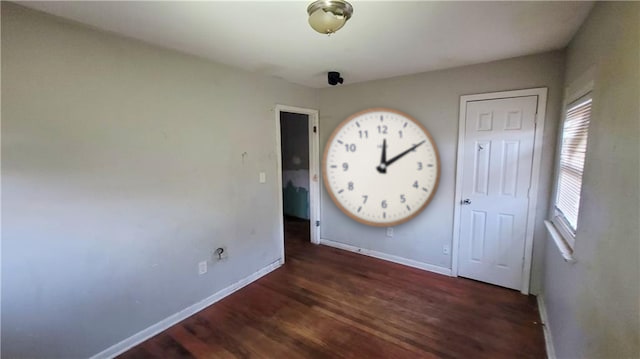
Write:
12,10
